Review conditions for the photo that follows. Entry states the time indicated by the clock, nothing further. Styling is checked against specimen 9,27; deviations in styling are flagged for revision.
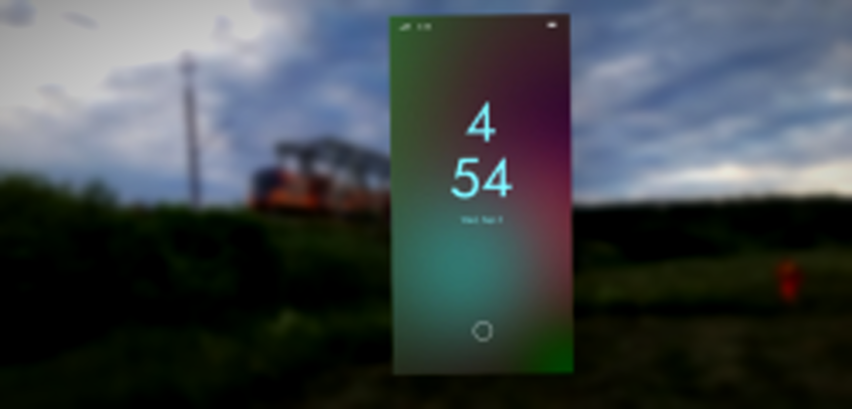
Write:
4,54
